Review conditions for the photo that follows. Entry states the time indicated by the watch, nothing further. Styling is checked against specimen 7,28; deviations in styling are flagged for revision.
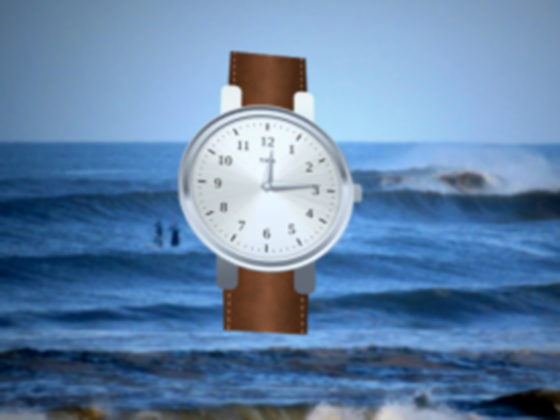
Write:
12,14
